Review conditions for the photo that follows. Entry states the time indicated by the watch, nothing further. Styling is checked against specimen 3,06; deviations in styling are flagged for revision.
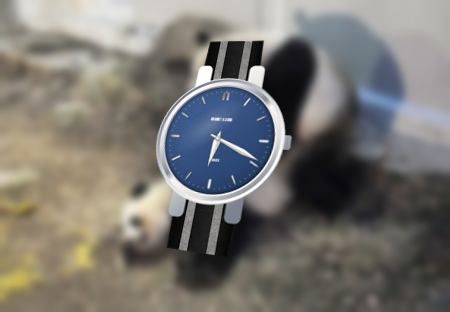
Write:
6,19
